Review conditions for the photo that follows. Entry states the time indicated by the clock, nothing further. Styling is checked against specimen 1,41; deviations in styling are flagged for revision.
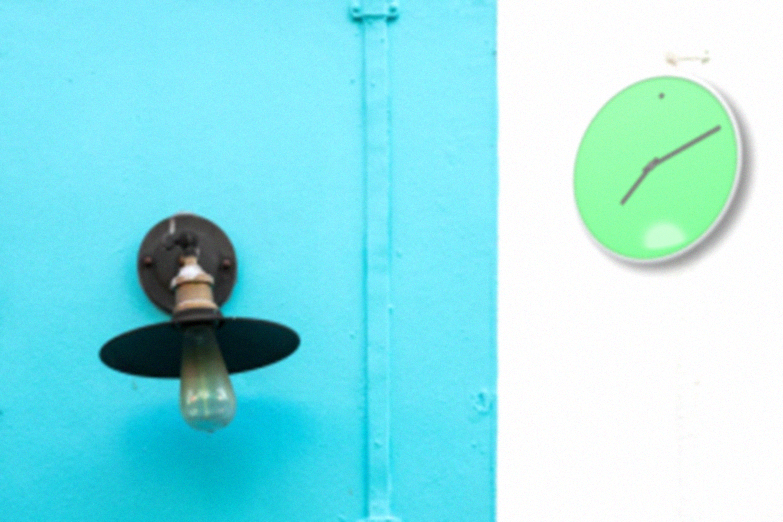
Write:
7,10
